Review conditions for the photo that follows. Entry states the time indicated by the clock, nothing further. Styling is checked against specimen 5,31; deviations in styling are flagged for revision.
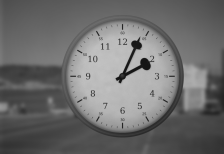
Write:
2,04
